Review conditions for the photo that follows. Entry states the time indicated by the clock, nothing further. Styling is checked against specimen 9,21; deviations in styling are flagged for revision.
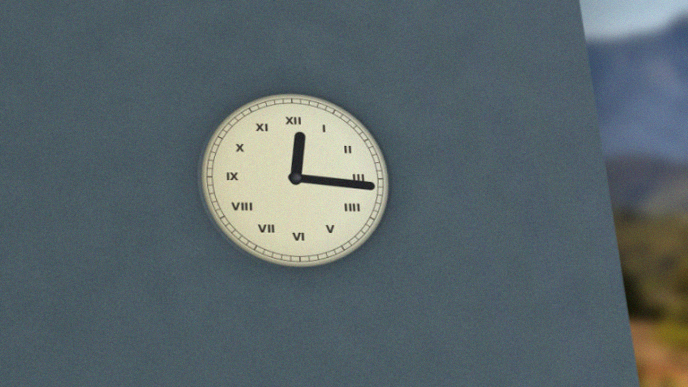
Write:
12,16
